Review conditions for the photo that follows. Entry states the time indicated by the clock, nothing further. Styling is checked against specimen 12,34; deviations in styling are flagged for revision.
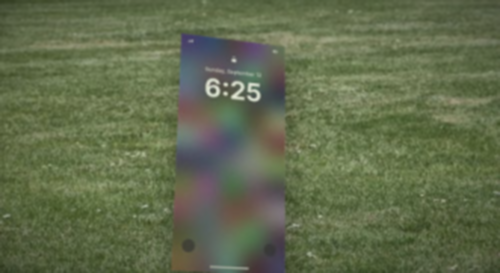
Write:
6,25
